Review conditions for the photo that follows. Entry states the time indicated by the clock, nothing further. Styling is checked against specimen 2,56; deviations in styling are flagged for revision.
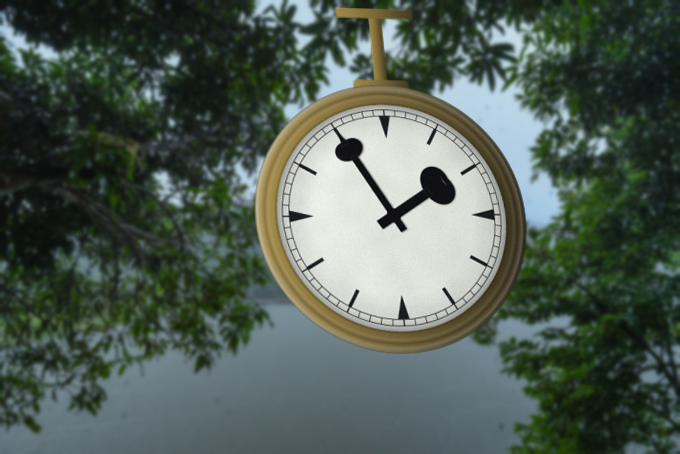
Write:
1,55
